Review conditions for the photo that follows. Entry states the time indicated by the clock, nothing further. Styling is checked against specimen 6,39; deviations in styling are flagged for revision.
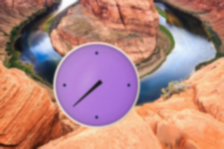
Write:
7,38
